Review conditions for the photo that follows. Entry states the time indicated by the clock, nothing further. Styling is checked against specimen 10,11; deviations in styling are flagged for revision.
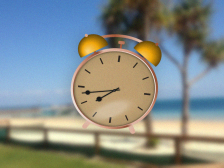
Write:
7,43
